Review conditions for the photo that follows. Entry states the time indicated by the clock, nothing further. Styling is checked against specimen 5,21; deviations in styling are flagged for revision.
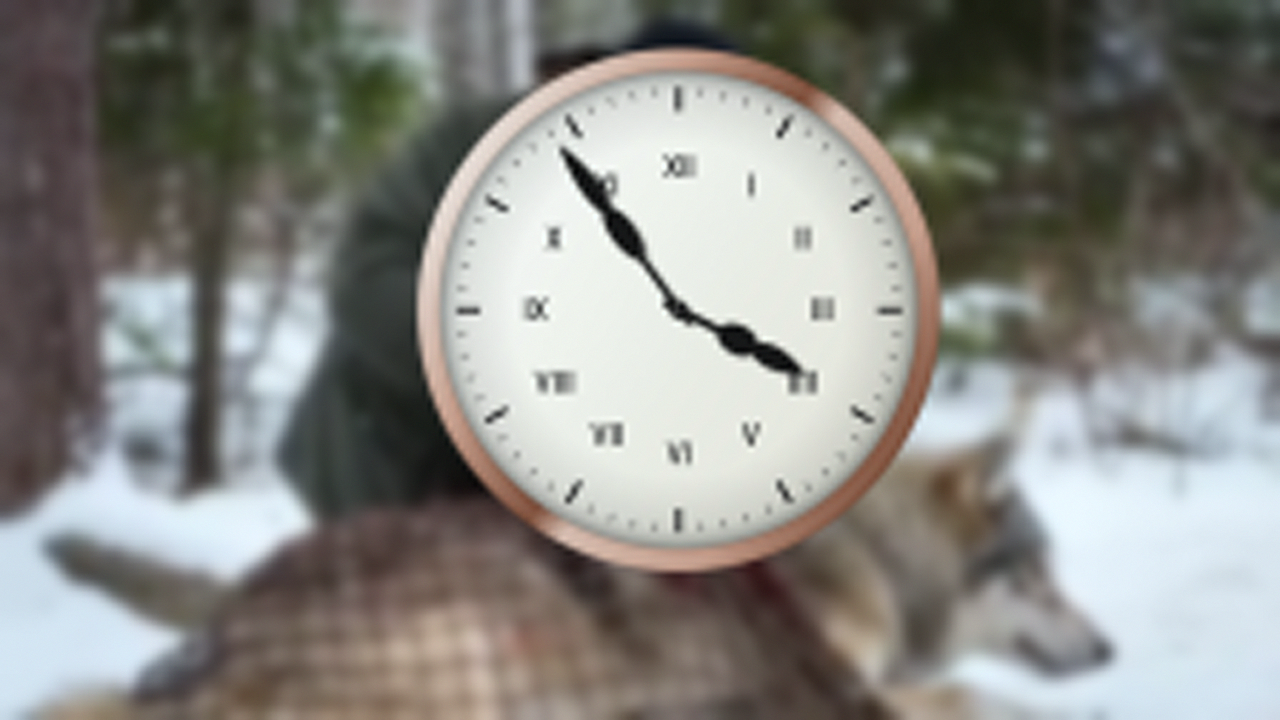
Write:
3,54
